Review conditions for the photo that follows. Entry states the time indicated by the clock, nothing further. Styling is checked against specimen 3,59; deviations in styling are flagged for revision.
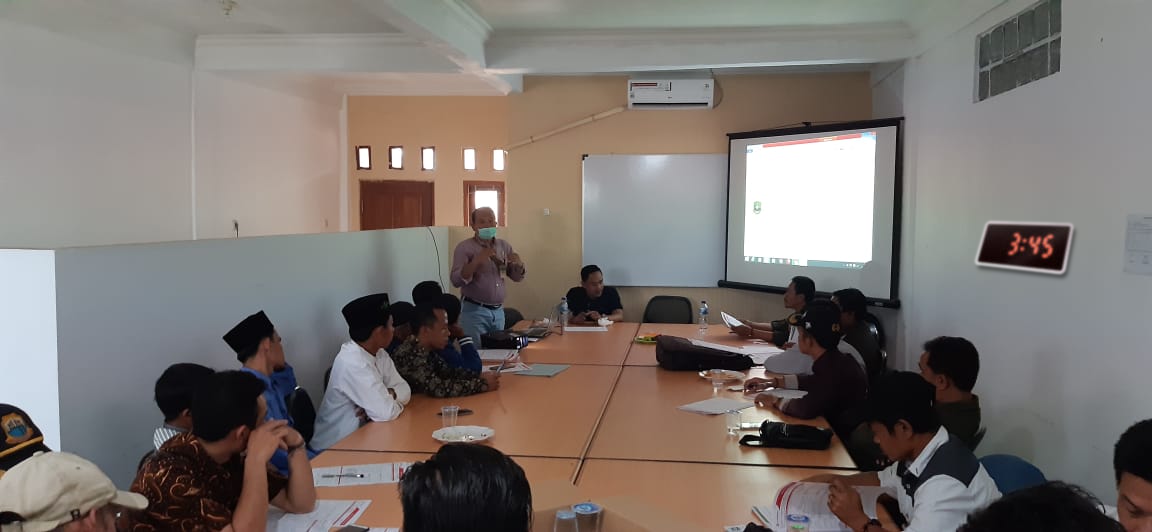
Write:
3,45
